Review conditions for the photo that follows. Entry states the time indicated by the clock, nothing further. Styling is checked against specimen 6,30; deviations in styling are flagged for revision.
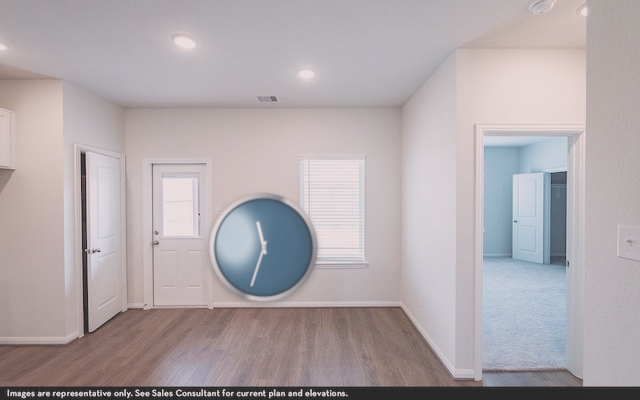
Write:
11,33
